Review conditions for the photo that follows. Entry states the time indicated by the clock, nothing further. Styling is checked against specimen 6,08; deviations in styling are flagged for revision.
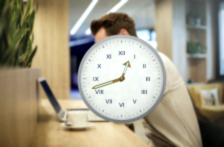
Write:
12,42
